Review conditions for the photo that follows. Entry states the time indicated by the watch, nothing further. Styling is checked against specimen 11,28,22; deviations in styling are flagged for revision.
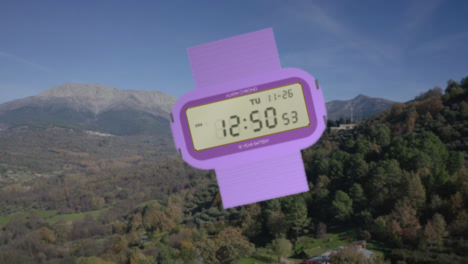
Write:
12,50,53
